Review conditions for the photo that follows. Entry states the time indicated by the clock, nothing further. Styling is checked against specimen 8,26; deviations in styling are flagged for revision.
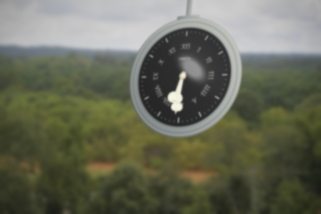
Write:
6,31
